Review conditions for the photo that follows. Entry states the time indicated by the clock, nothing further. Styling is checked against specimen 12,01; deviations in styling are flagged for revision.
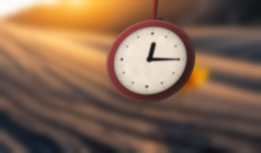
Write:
12,15
